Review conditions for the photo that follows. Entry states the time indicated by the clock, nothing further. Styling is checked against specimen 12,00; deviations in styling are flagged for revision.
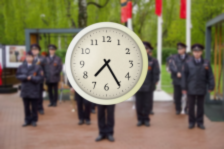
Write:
7,25
